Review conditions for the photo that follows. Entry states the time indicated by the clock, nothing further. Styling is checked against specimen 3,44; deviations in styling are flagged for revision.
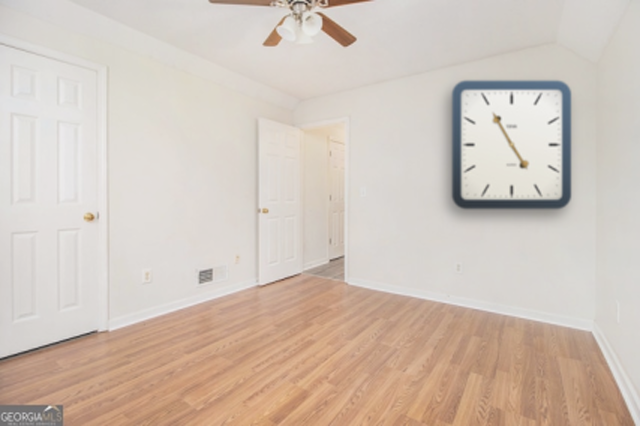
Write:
4,55
